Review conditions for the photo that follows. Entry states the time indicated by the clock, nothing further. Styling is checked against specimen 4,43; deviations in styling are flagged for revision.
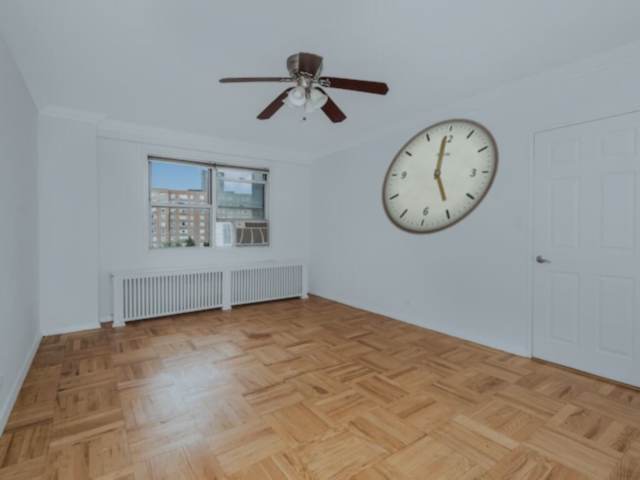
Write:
4,59
